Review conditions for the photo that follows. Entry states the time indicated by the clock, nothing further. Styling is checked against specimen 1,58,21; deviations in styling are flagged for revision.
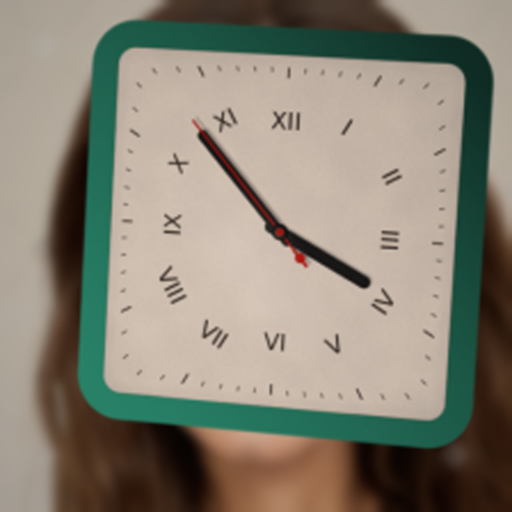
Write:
3,52,53
